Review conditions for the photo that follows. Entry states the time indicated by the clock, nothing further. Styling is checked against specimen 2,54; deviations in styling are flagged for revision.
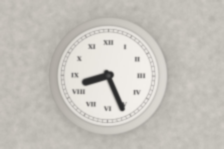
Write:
8,26
